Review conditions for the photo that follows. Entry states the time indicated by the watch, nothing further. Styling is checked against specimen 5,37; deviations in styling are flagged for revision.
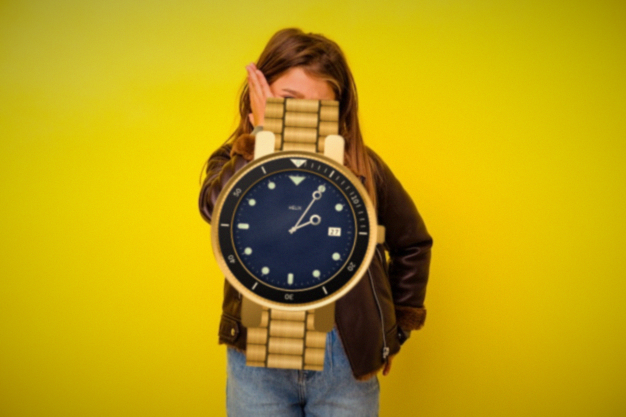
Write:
2,05
